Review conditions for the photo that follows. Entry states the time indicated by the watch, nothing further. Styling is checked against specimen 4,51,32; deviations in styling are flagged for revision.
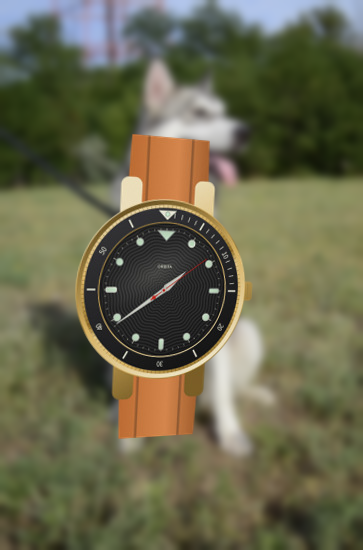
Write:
1,39,09
